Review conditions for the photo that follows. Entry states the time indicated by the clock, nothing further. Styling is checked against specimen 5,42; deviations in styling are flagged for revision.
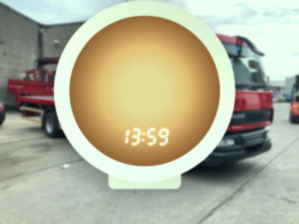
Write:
13,59
